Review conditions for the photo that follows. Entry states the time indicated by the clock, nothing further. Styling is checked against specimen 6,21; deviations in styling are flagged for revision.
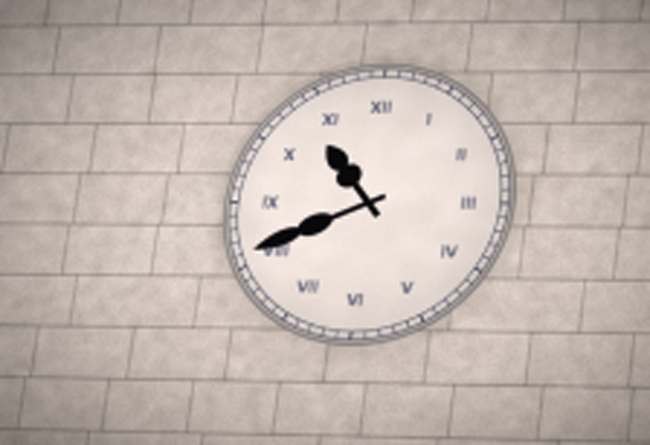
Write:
10,41
